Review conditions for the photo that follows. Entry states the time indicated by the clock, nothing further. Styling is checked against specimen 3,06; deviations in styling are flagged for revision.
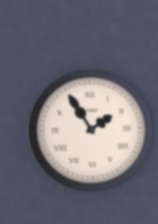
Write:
1,55
